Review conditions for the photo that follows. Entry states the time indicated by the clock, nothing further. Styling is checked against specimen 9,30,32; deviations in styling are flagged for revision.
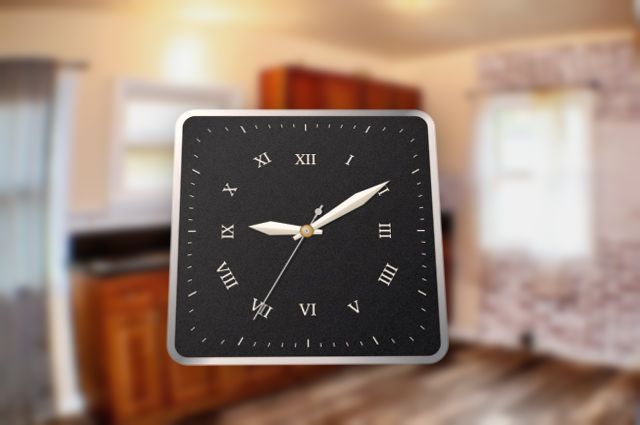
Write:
9,09,35
